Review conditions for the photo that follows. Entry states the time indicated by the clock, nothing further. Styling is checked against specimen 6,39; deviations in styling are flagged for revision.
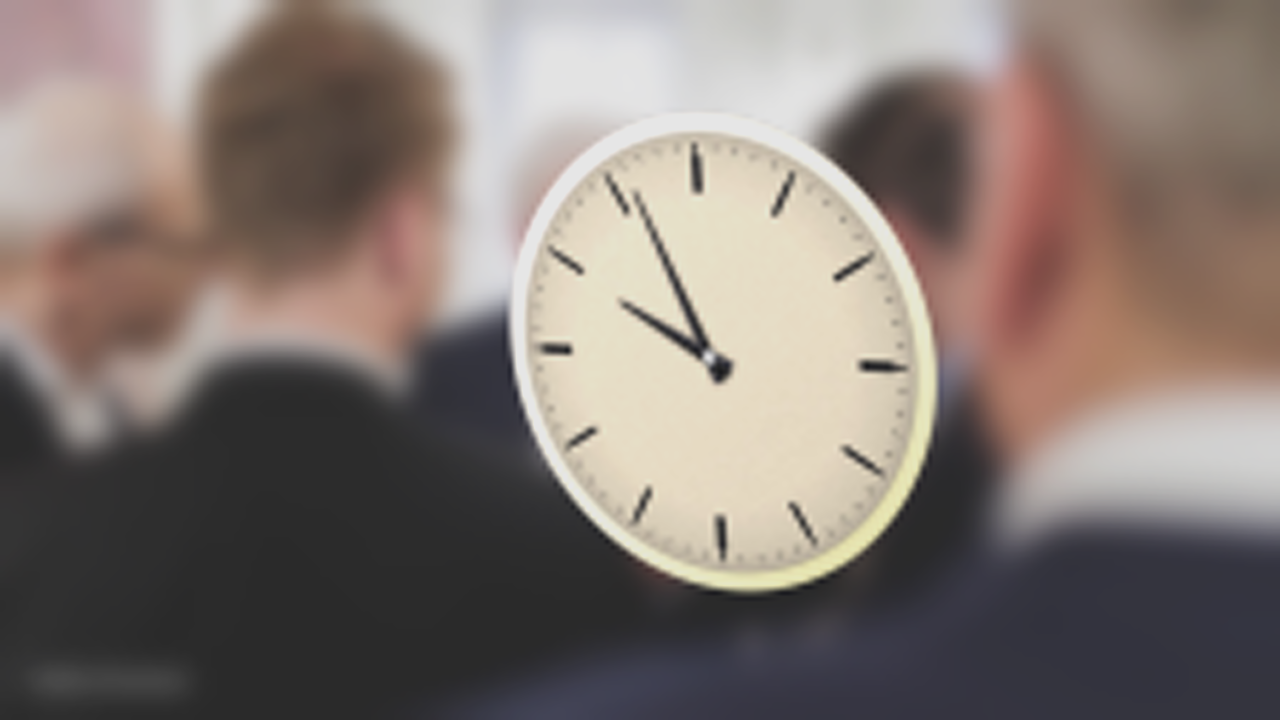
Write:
9,56
